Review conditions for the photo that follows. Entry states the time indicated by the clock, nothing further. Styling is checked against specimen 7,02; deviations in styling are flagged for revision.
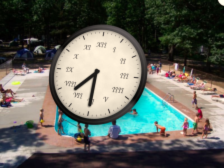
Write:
7,30
